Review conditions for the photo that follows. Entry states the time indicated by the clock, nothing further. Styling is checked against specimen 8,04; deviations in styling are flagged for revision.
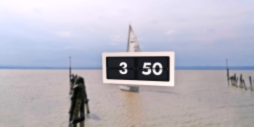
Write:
3,50
